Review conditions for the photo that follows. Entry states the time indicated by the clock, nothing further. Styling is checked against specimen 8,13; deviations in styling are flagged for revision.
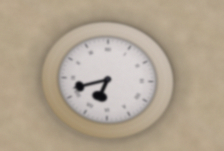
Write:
6,42
